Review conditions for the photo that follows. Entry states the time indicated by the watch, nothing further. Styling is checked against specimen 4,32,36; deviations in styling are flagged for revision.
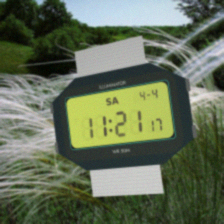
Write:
11,21,17
